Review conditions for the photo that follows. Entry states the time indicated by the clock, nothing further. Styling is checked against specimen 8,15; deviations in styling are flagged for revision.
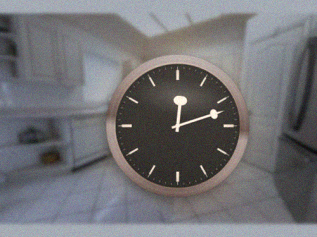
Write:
12,12
